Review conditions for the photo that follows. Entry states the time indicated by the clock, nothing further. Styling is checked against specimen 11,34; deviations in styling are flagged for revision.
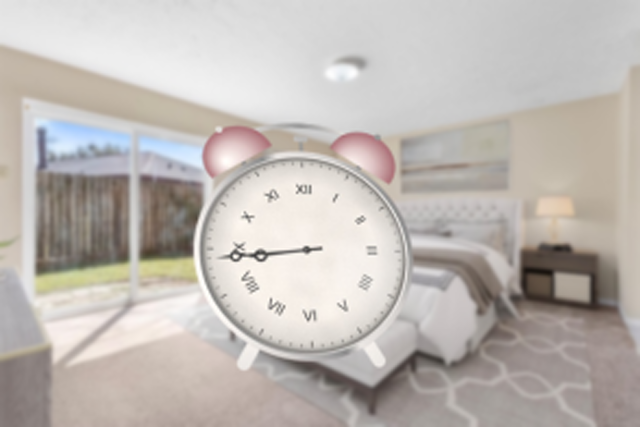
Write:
8,44
